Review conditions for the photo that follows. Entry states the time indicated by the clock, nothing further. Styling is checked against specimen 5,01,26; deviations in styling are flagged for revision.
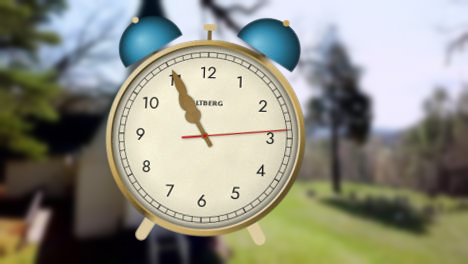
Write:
10,55,14
